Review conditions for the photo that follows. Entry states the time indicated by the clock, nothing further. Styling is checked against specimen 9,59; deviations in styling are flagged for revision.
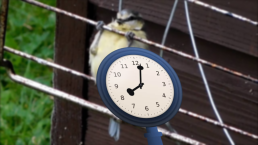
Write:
8,02
